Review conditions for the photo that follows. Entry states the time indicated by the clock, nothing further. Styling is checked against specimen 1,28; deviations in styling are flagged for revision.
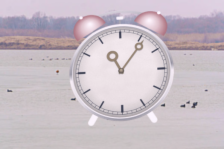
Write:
11,06
